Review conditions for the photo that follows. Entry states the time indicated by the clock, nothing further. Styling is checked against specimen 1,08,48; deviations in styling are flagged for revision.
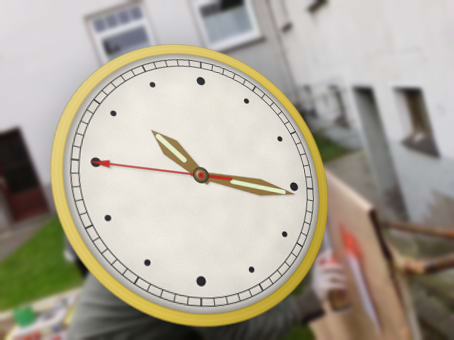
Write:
10,15,45
